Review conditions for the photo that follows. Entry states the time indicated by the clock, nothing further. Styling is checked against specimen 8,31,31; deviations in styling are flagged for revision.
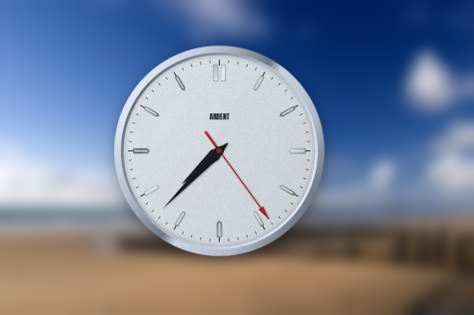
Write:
7,37,24
